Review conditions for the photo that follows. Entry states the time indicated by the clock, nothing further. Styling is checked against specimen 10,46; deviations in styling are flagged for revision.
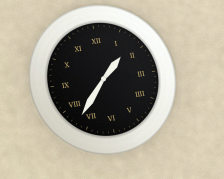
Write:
1,37
